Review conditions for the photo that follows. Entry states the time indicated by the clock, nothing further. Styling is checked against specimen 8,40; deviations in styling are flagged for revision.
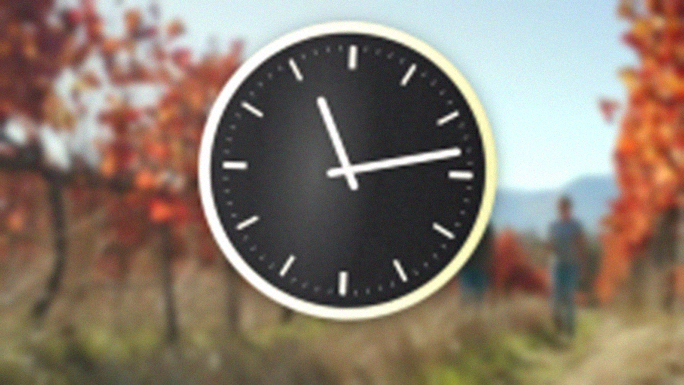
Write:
11,13
